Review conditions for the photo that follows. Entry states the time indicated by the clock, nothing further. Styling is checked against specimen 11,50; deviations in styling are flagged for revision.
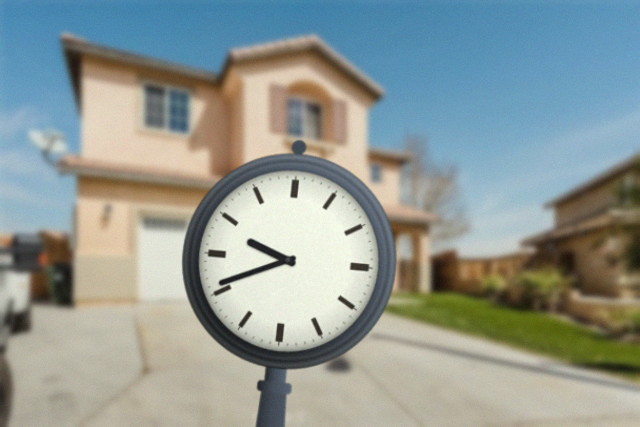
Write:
9,41
